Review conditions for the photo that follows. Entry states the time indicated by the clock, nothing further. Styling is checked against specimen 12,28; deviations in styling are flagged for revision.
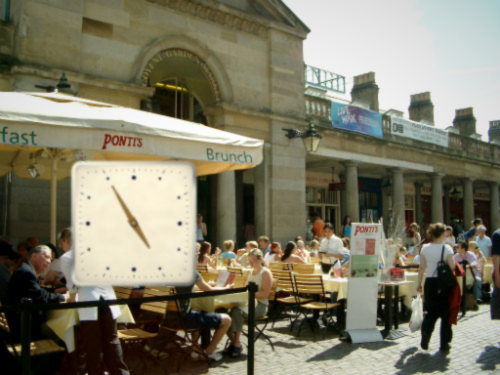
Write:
4,55
